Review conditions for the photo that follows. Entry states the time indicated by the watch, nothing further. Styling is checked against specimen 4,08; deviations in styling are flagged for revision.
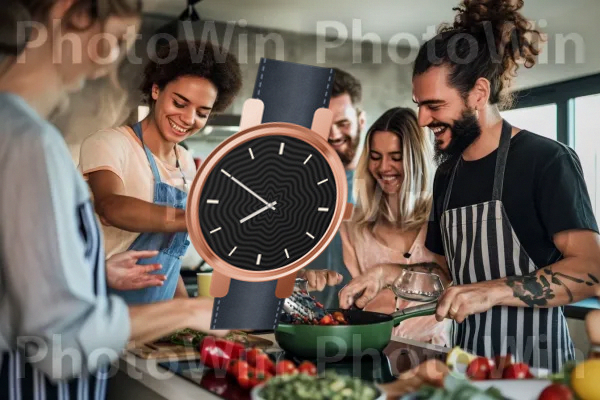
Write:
7,50
